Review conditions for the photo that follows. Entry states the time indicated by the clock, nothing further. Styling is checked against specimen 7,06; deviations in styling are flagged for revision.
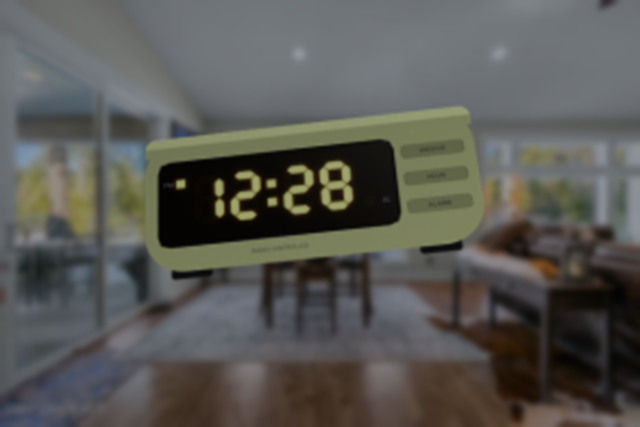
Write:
12,28
